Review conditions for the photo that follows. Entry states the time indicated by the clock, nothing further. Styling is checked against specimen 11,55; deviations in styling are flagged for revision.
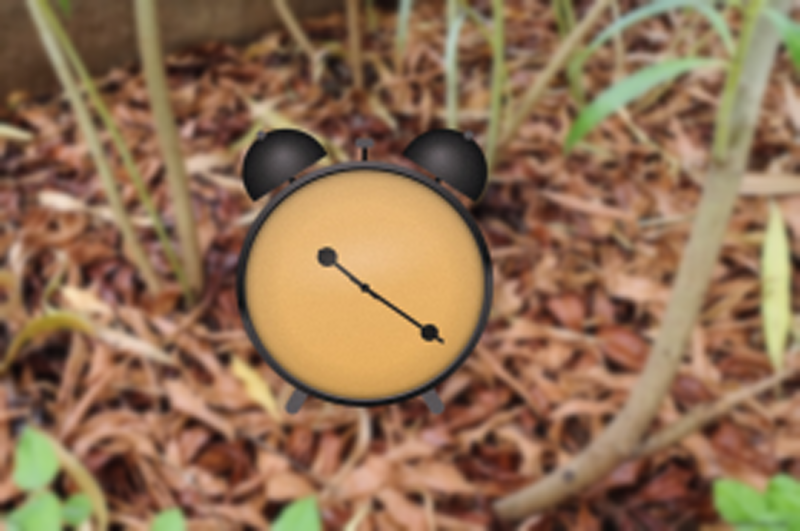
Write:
10,21
